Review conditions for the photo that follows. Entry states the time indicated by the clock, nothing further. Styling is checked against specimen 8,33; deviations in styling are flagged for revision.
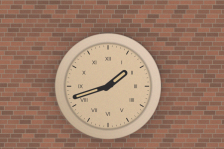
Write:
1,42
